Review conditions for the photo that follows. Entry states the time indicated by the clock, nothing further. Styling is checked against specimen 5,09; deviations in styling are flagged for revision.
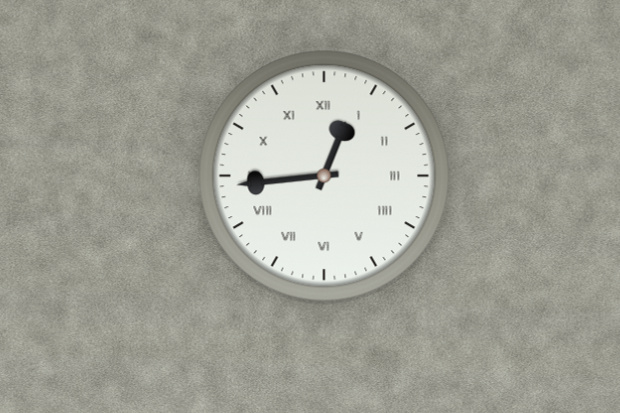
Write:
12,44
